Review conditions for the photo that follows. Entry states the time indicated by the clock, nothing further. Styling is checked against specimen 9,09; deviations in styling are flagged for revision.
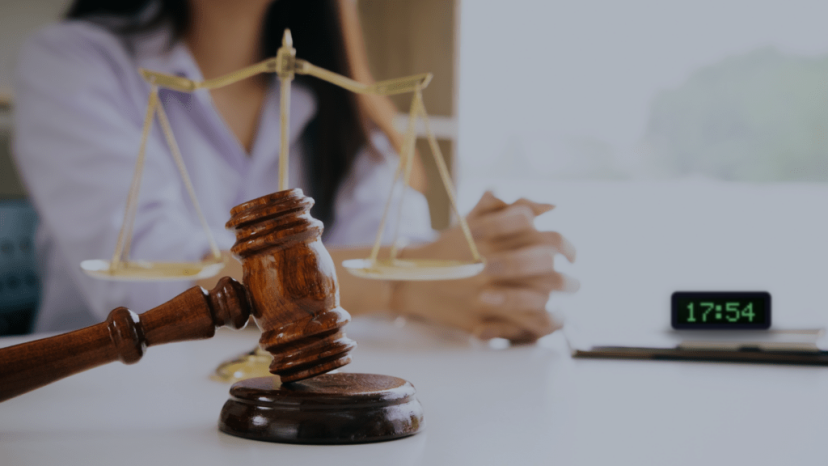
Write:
17,54
